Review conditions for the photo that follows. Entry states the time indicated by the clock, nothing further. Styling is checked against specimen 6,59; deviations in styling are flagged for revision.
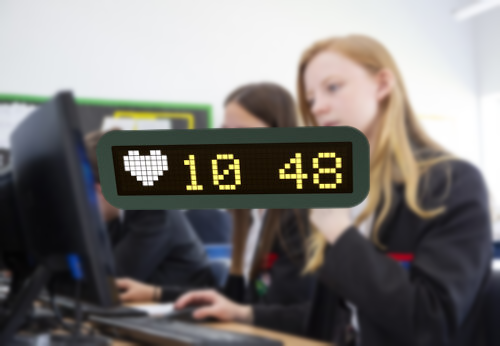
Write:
10,48
